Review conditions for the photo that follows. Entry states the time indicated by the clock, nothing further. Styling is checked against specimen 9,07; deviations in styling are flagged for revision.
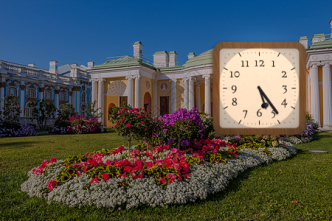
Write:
5,24
